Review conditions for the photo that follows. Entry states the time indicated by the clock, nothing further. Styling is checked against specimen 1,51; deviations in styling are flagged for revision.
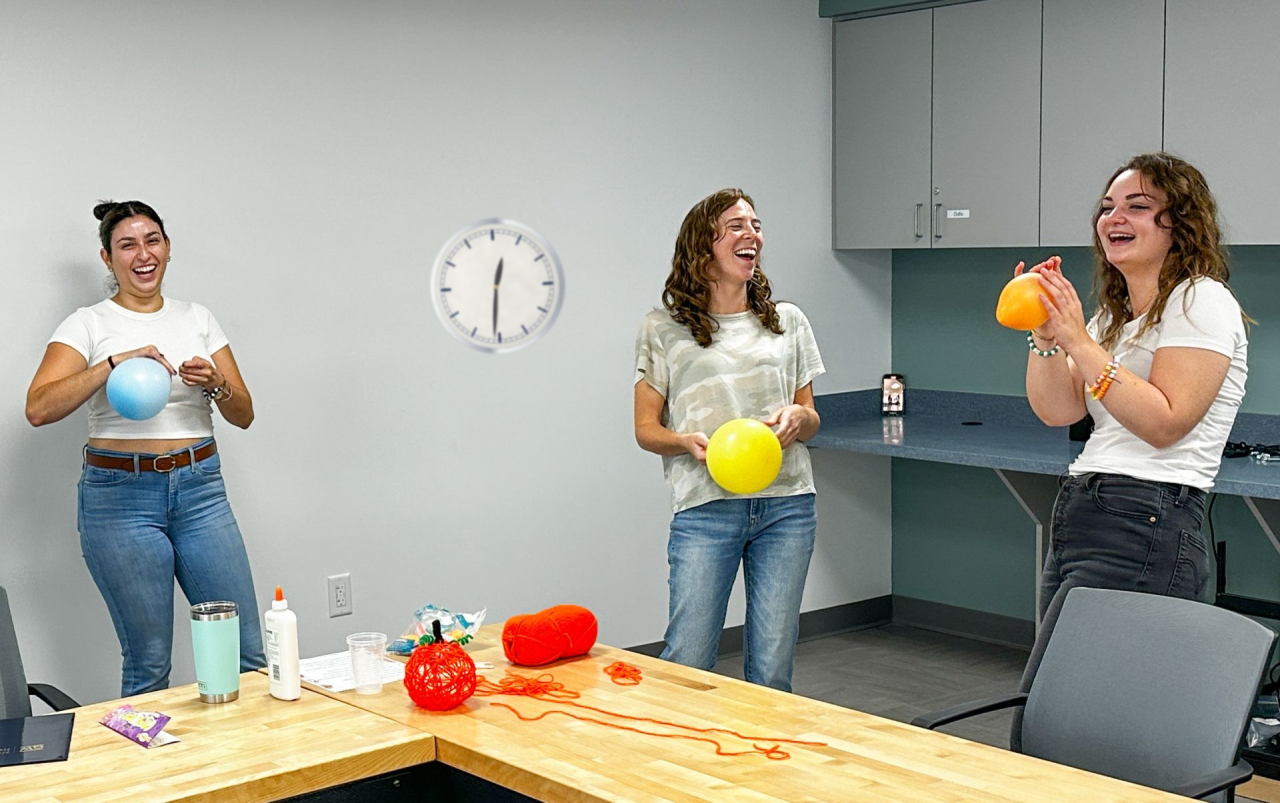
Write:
12,31
